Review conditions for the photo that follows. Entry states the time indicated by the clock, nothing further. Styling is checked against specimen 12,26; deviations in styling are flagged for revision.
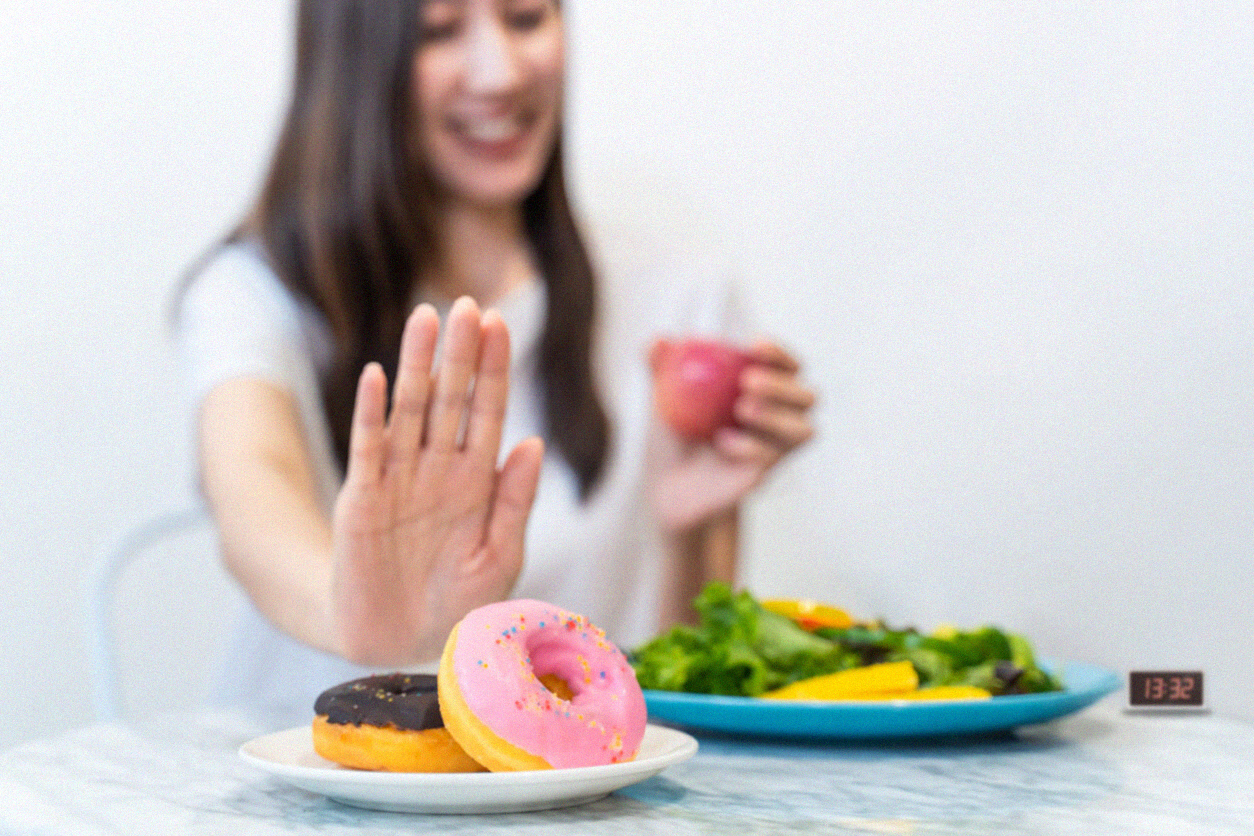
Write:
13,32
